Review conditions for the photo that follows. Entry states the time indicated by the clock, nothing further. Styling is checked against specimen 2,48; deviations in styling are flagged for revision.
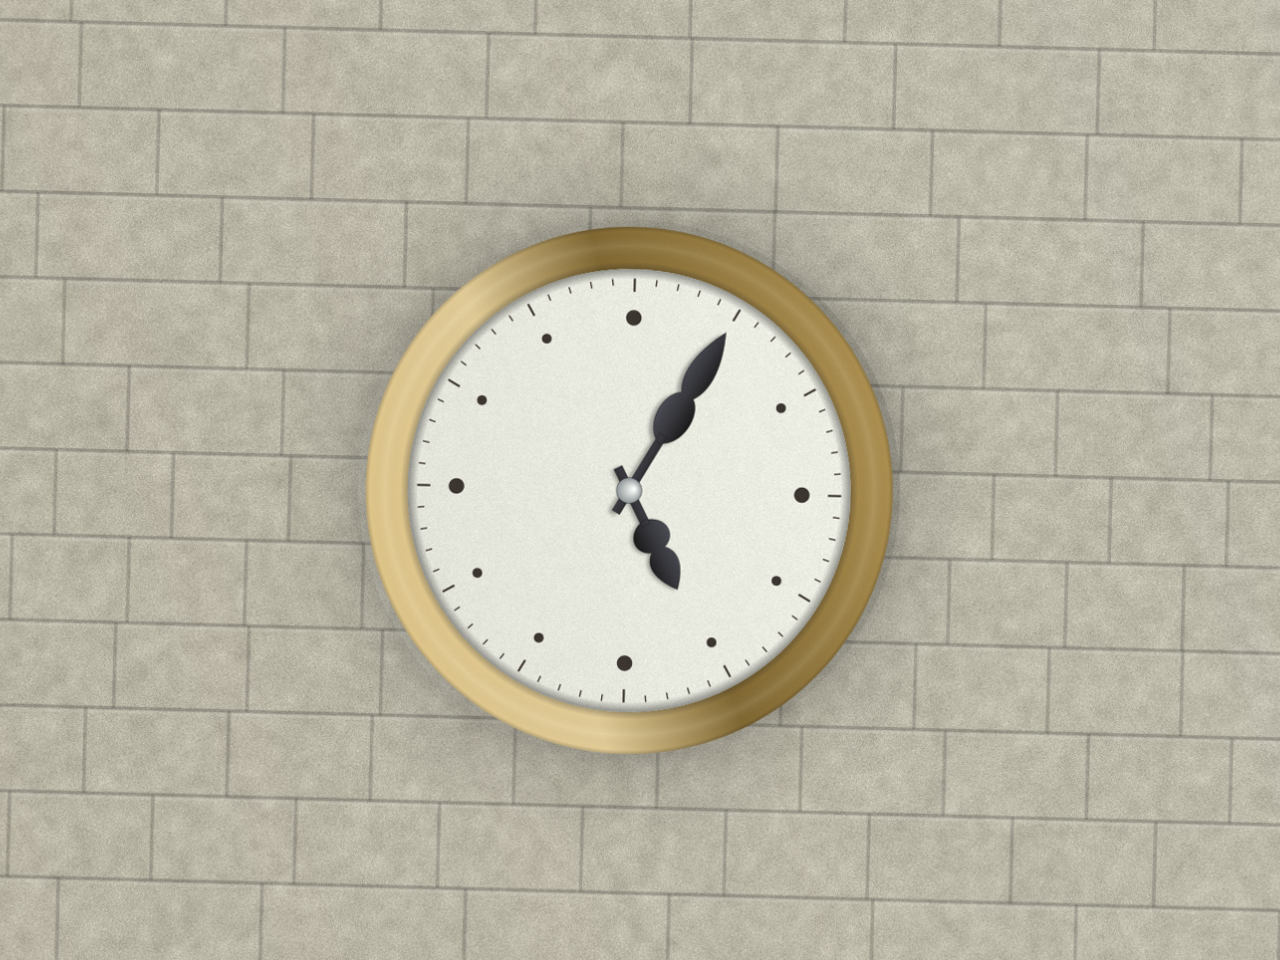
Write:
5,05
